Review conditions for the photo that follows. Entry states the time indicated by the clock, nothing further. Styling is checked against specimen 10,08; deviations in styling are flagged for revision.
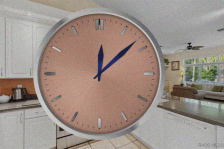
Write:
12,08
